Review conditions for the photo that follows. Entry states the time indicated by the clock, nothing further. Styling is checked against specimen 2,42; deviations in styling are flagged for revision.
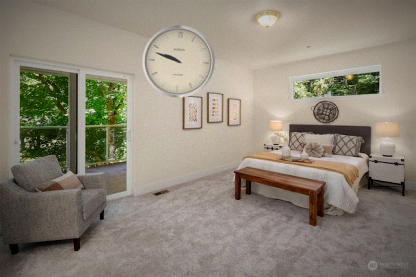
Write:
9,48
